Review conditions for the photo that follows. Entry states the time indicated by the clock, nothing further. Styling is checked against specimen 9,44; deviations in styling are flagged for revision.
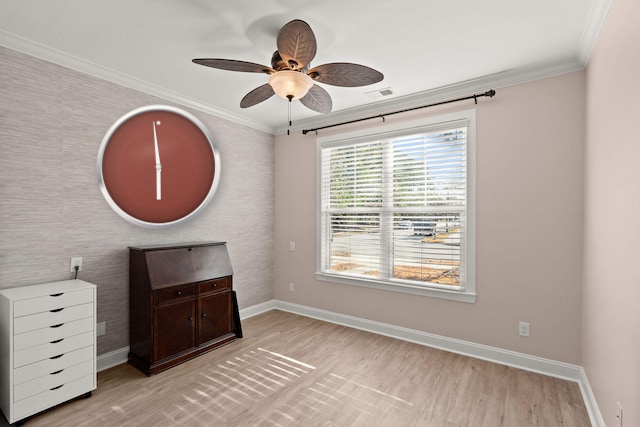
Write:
5,59
